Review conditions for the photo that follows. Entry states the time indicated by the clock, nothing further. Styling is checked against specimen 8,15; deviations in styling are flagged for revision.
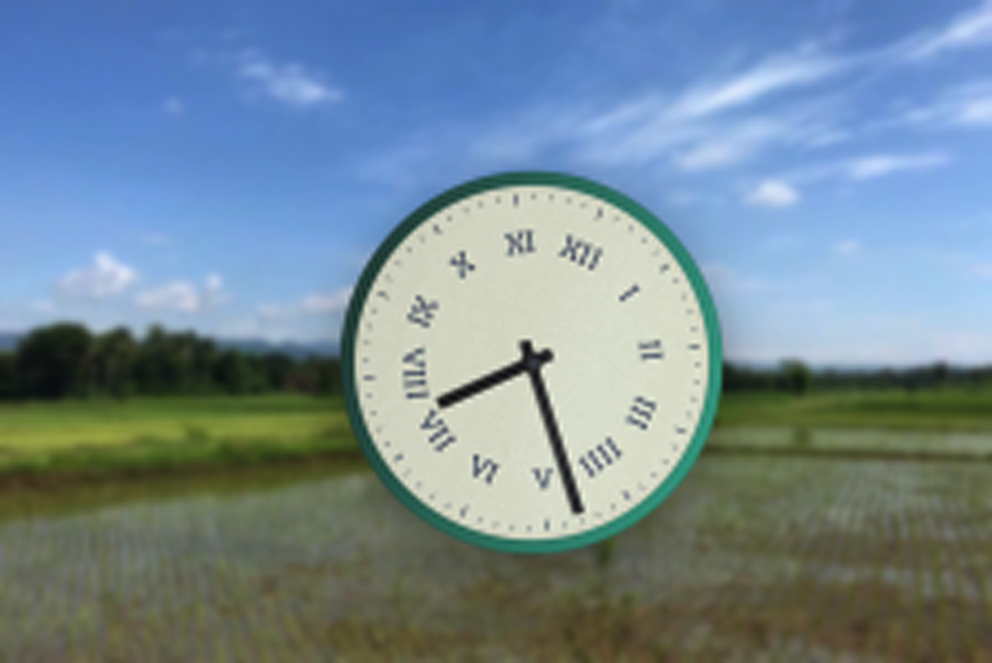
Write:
7,23
